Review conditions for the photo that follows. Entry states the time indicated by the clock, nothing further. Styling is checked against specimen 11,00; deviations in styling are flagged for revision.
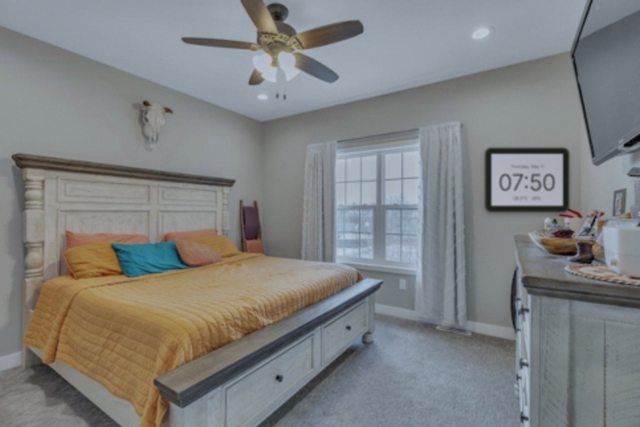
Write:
7,50
